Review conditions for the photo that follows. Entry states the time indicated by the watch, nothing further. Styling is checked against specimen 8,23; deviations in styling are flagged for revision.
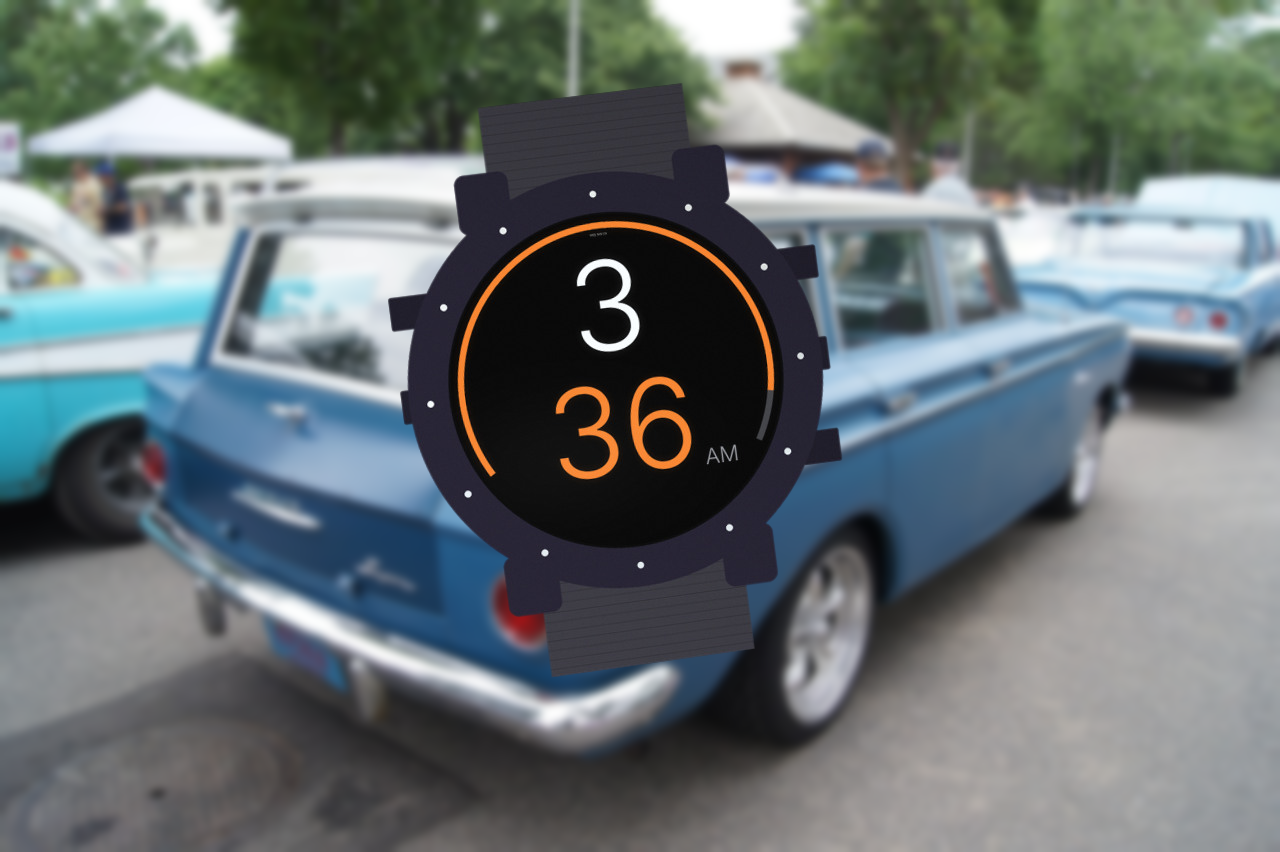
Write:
3,36
